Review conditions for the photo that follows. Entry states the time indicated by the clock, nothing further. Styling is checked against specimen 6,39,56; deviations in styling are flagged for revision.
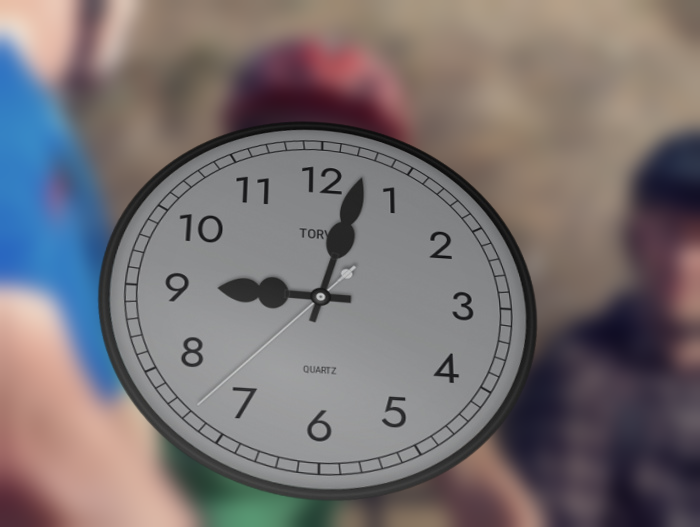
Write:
9,02,37
